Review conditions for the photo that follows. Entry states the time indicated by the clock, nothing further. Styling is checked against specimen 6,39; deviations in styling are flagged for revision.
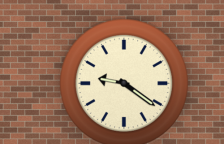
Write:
9,21
